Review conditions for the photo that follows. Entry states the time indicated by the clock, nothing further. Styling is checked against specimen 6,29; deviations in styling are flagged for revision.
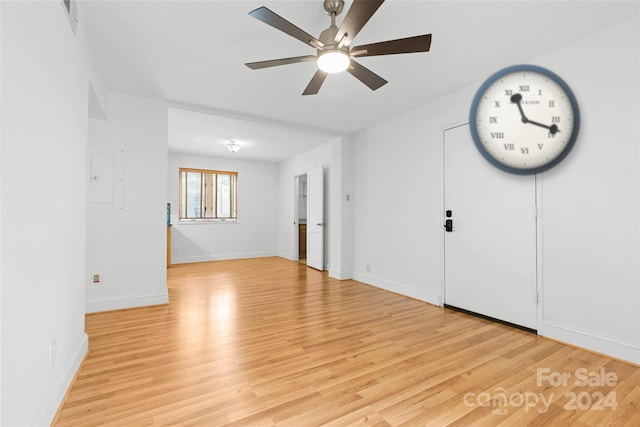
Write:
11,18
